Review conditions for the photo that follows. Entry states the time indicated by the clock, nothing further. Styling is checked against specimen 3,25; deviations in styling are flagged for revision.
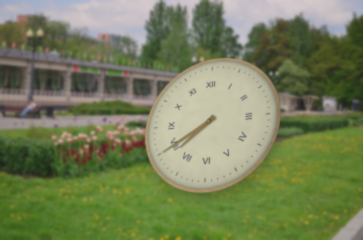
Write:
7,40
